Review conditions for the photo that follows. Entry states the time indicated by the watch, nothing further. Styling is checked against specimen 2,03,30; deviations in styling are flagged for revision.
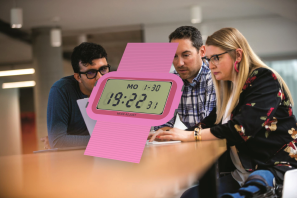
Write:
19,22,31
